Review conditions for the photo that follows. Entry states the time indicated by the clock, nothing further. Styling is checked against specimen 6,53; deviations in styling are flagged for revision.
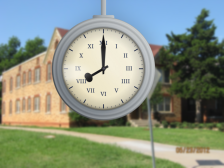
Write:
8,00
